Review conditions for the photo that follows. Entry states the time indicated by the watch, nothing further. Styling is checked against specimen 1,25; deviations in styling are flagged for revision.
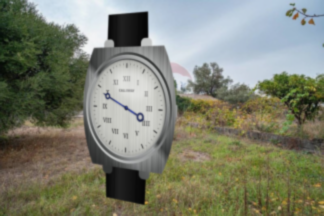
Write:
3,49
